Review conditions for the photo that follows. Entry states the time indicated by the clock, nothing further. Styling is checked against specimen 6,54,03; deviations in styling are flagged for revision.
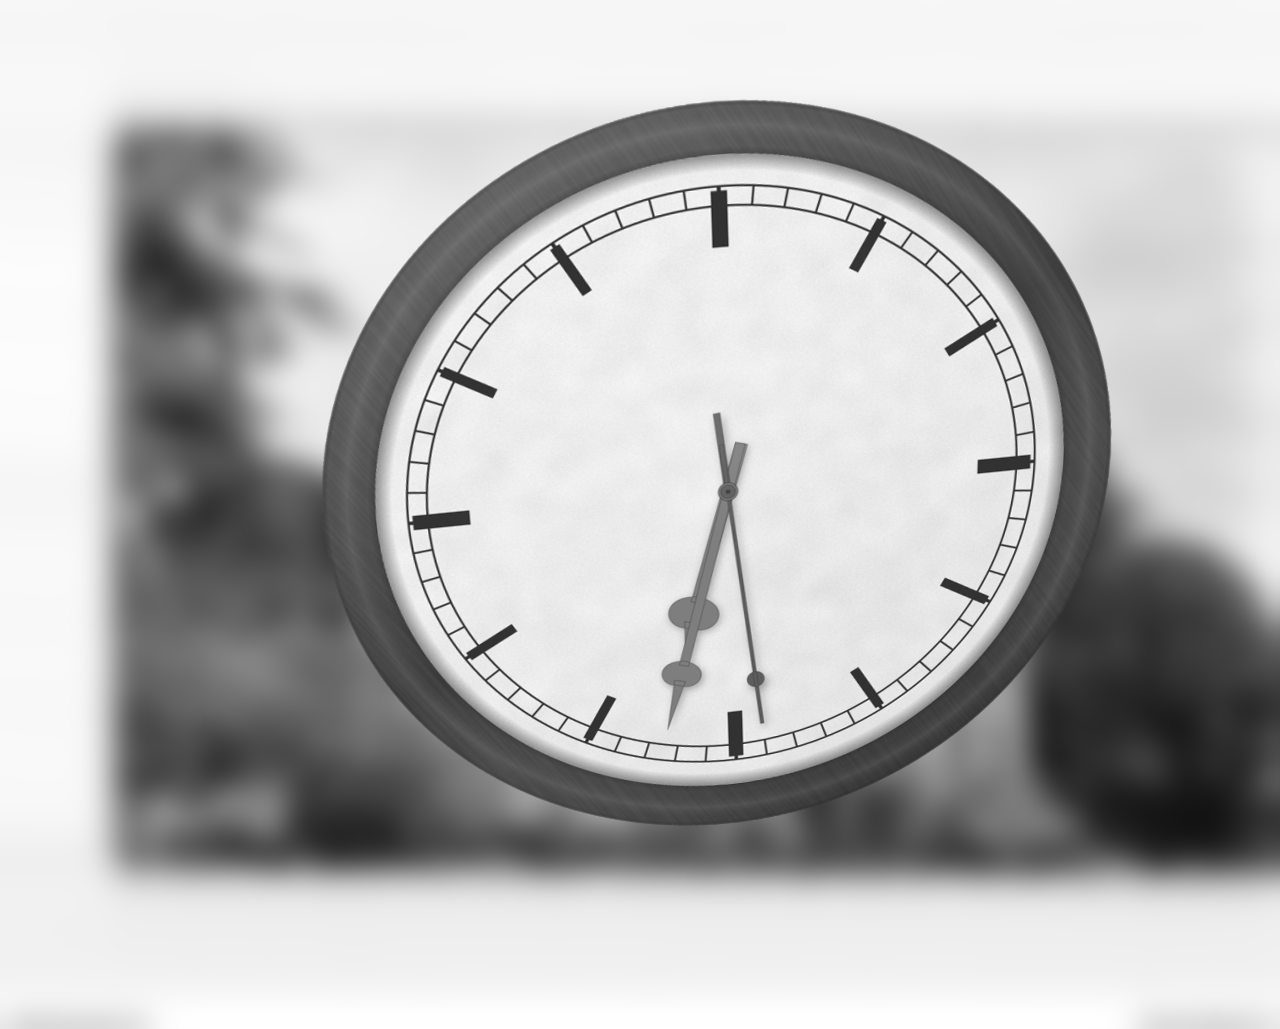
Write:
6,32,29
